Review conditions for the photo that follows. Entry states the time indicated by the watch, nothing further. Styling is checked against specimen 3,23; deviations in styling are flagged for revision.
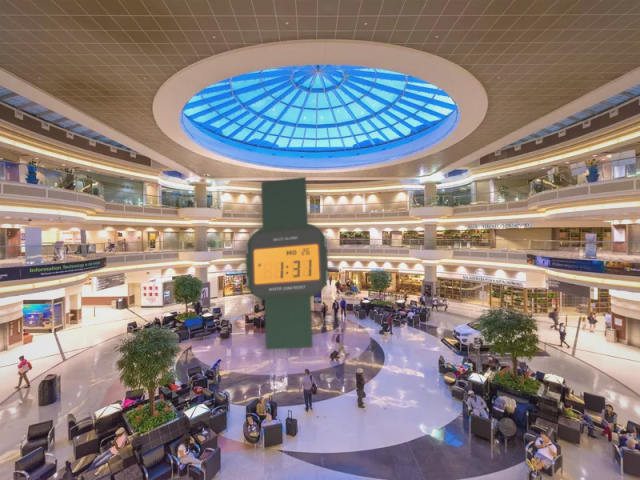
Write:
1,31
